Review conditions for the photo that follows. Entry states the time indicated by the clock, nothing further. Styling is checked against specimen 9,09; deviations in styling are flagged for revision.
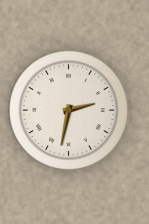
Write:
2,32
